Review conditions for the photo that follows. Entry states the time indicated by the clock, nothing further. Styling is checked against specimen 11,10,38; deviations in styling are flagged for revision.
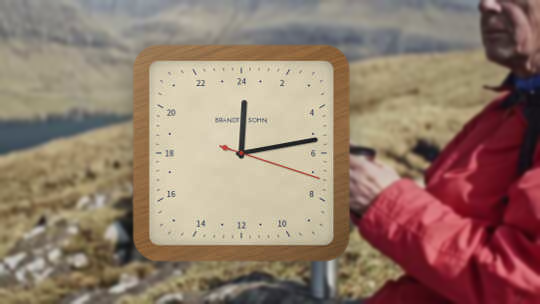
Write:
0,13,18
